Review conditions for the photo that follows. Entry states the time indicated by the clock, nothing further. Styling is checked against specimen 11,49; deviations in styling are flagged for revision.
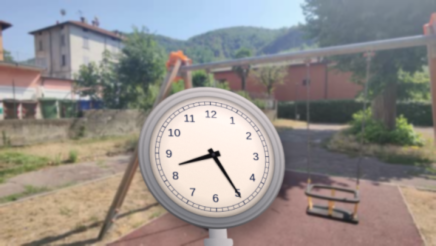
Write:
8,25
